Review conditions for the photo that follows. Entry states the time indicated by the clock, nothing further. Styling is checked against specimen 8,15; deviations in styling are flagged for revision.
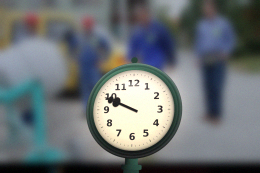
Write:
9,49
